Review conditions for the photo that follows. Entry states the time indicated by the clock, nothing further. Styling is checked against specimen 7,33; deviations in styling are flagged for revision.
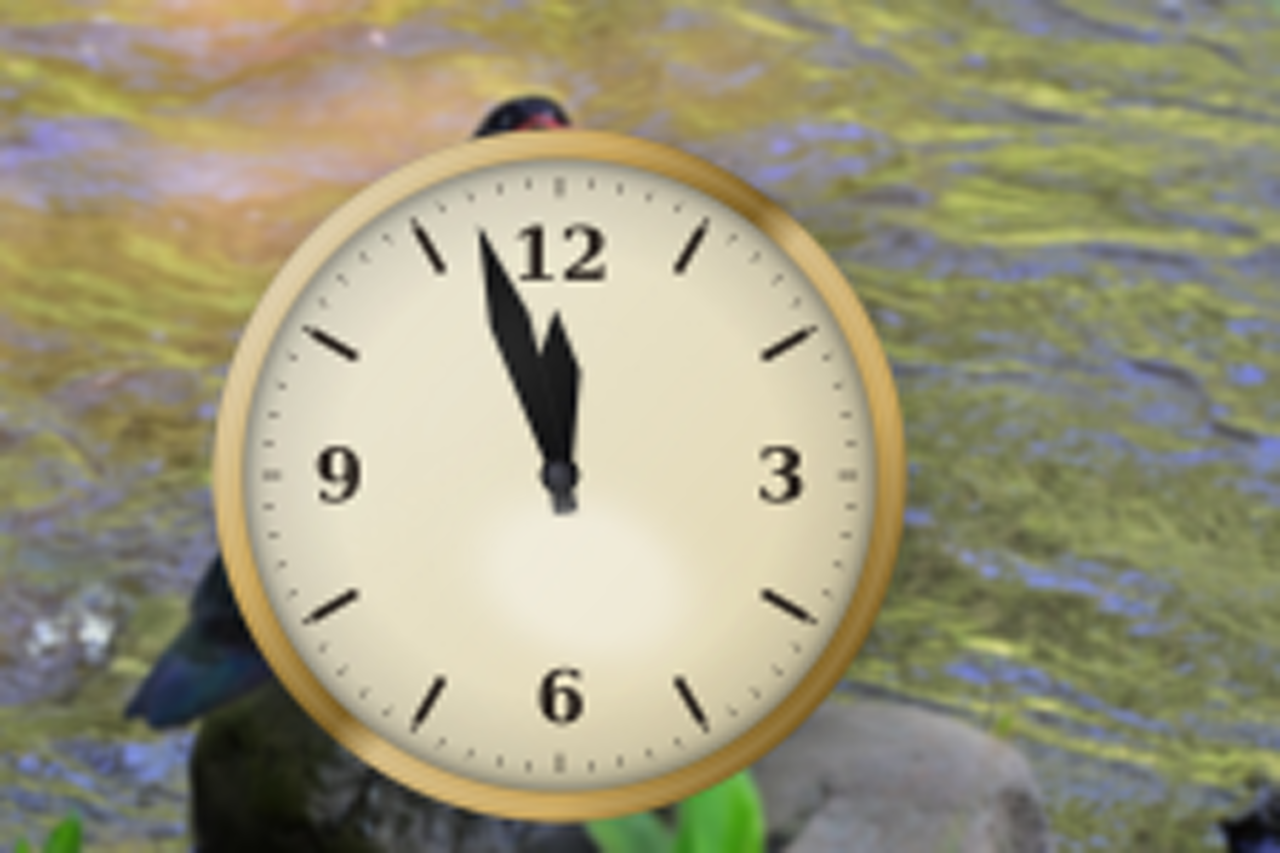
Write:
11,57
